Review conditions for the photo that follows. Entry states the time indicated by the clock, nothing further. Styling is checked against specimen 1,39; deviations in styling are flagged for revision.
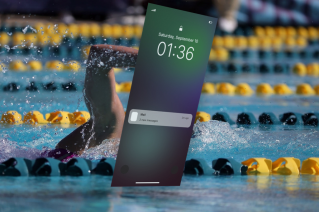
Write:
1,36
